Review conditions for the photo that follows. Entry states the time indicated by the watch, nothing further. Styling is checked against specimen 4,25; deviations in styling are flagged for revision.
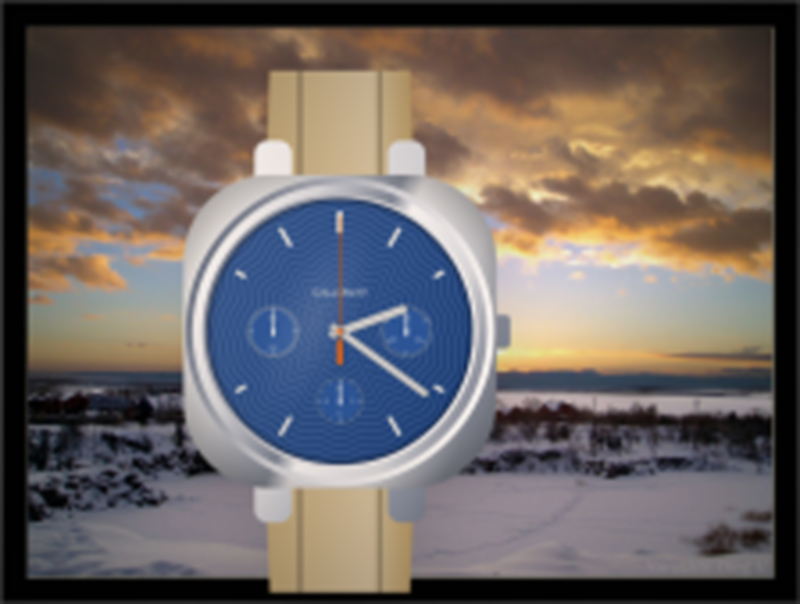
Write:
2,21
